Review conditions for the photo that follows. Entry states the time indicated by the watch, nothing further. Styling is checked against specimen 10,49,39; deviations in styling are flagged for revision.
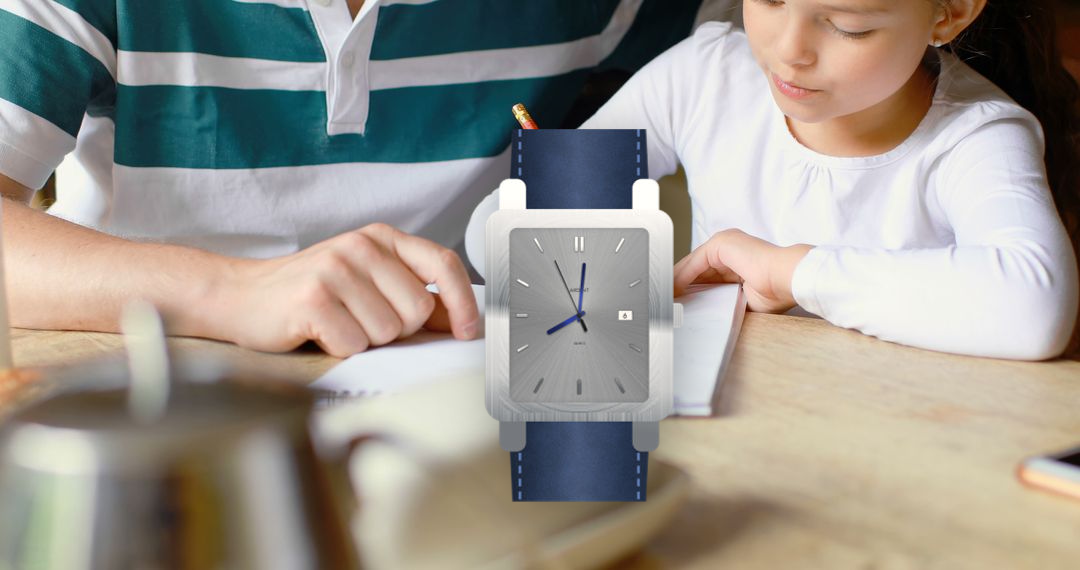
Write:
8,00,56
